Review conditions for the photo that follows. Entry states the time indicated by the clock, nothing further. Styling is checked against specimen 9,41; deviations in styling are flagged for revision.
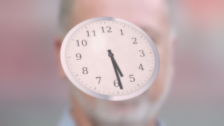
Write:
5,29
